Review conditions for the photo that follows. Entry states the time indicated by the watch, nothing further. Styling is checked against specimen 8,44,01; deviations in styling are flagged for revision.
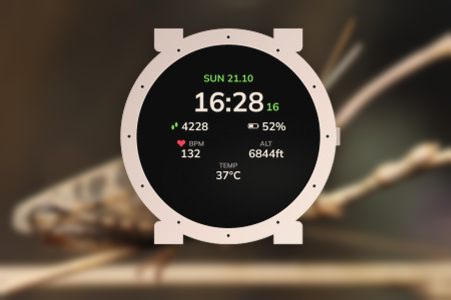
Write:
16,28,16
